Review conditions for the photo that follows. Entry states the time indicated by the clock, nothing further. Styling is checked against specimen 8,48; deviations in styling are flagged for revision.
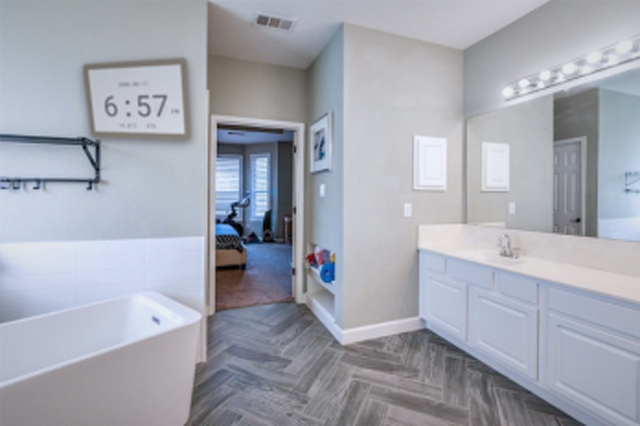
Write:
6,57
